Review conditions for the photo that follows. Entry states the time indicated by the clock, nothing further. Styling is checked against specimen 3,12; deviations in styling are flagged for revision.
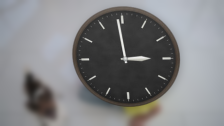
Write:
2,59
